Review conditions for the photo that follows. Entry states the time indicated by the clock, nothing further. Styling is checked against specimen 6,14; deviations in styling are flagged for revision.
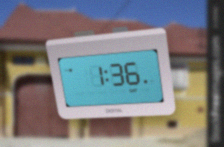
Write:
1,36
